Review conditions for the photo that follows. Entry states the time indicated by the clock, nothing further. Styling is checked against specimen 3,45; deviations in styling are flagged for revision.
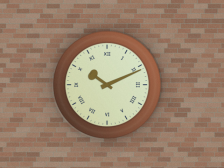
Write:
10,11
